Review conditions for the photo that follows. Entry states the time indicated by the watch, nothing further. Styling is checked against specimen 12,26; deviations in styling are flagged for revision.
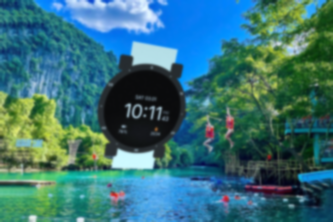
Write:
10,11
